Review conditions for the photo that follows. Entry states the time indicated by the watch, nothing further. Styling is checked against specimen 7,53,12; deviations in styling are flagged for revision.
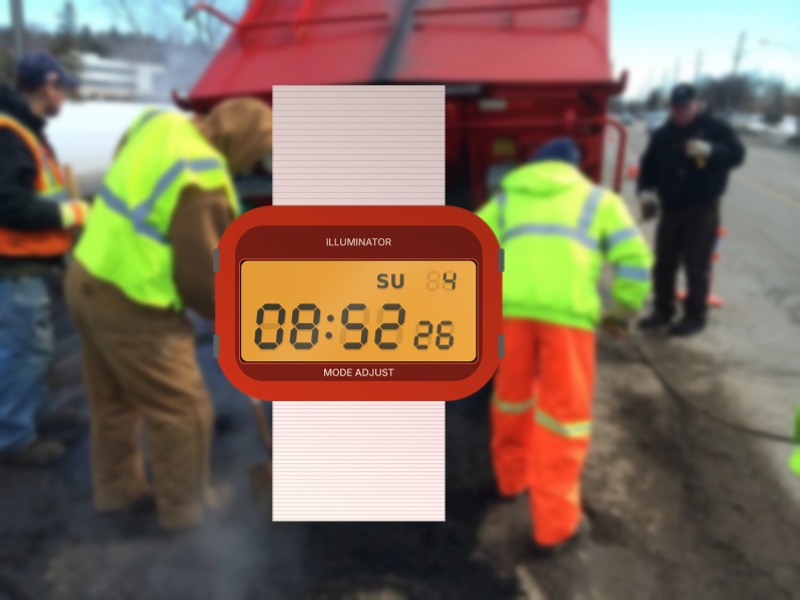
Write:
8,52,26
